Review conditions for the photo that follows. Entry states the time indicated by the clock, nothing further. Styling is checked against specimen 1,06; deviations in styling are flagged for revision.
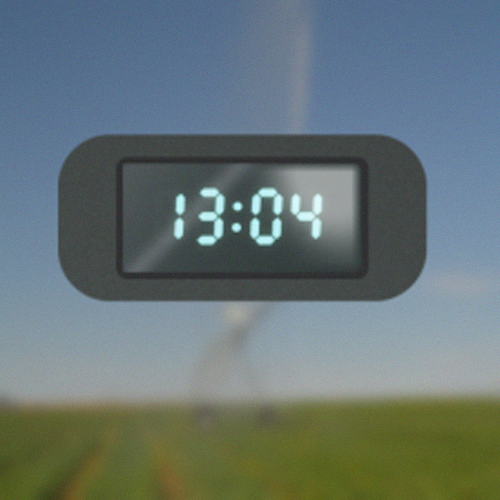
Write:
13,04
